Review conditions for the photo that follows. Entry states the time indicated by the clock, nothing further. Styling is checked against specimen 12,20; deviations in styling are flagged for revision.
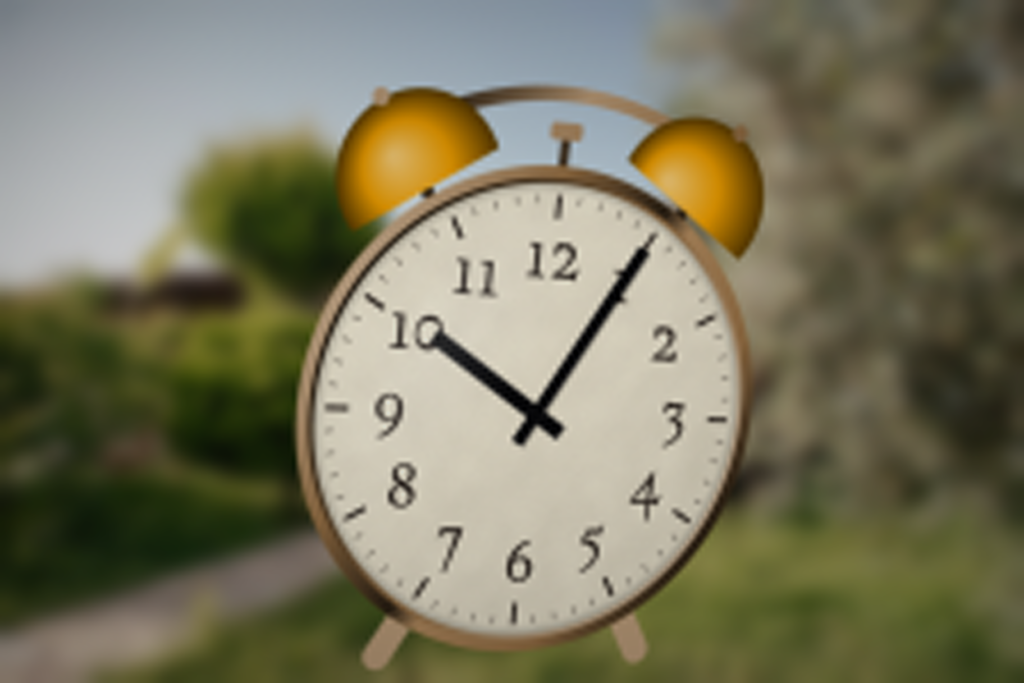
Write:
10,05
